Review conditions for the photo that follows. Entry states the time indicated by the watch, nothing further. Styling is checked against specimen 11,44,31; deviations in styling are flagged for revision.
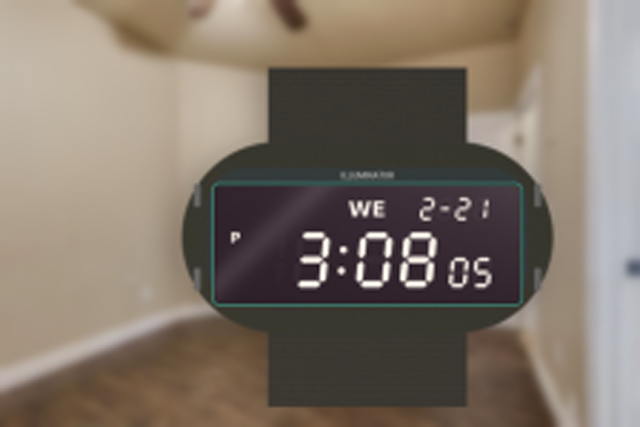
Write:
3,08,05
